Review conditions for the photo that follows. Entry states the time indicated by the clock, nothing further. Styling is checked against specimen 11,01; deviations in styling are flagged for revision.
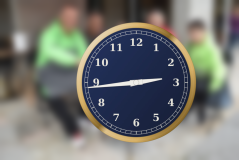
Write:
2,44
